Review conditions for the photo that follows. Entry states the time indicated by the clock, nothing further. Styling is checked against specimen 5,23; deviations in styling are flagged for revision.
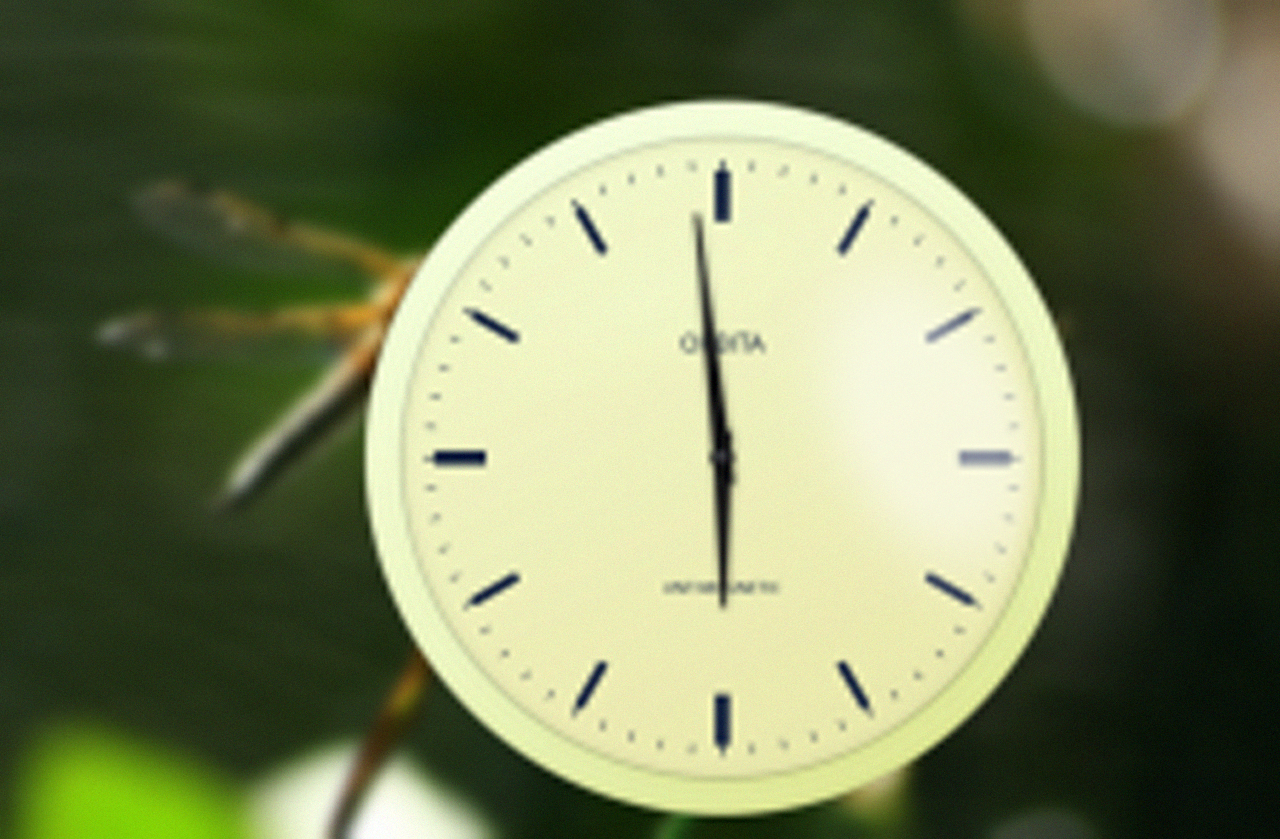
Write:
5,59
